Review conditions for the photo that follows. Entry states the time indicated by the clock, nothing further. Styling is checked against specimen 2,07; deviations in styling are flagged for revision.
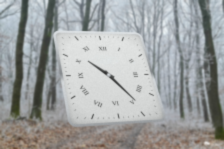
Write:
10,24
